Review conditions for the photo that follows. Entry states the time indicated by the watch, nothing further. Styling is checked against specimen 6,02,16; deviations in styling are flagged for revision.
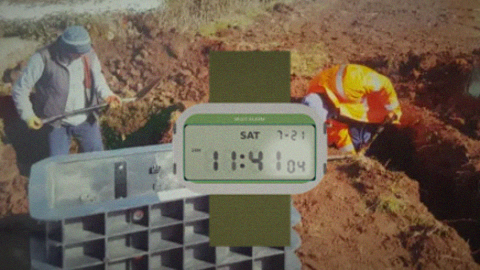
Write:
11,41,04
